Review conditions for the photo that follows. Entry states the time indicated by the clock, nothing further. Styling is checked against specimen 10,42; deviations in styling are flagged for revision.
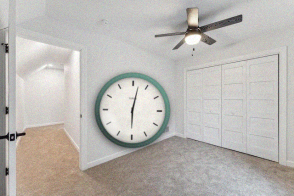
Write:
6,02
